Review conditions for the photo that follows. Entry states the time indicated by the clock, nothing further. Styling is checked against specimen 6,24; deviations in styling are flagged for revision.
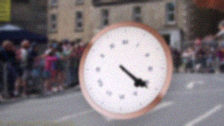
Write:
4,21
